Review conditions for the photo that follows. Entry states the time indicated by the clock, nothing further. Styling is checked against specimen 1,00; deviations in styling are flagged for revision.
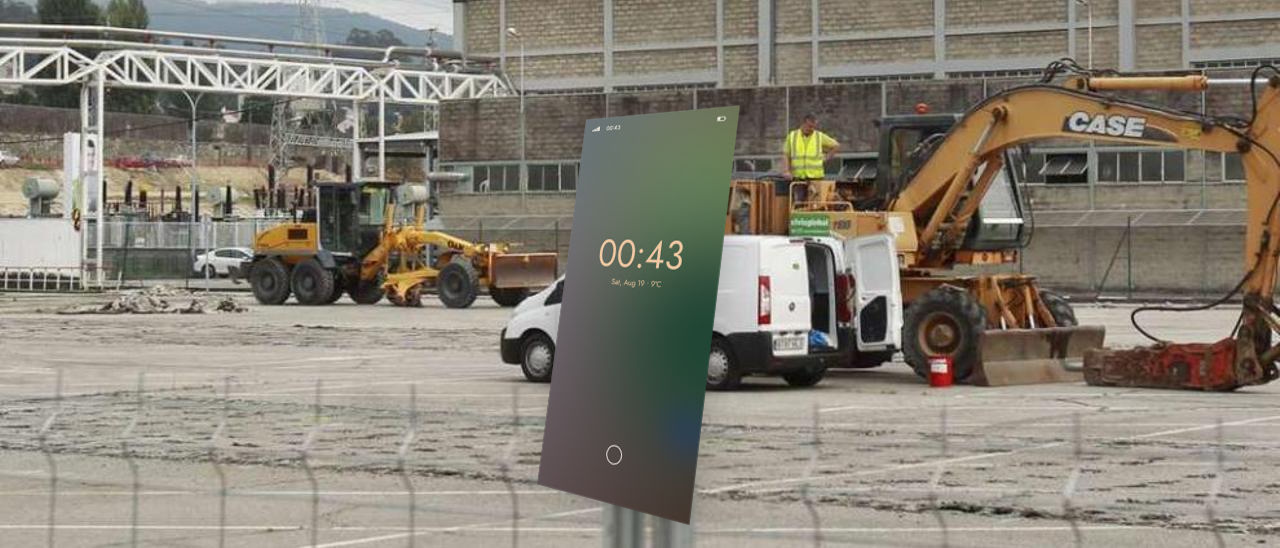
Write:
0,43
